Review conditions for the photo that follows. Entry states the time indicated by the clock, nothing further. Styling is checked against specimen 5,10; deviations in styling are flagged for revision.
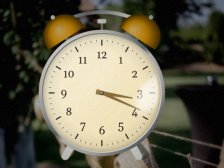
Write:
3,19
